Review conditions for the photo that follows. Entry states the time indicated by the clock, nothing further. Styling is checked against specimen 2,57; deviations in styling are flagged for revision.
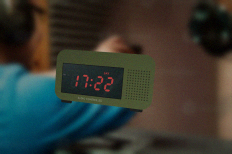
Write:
17,22
